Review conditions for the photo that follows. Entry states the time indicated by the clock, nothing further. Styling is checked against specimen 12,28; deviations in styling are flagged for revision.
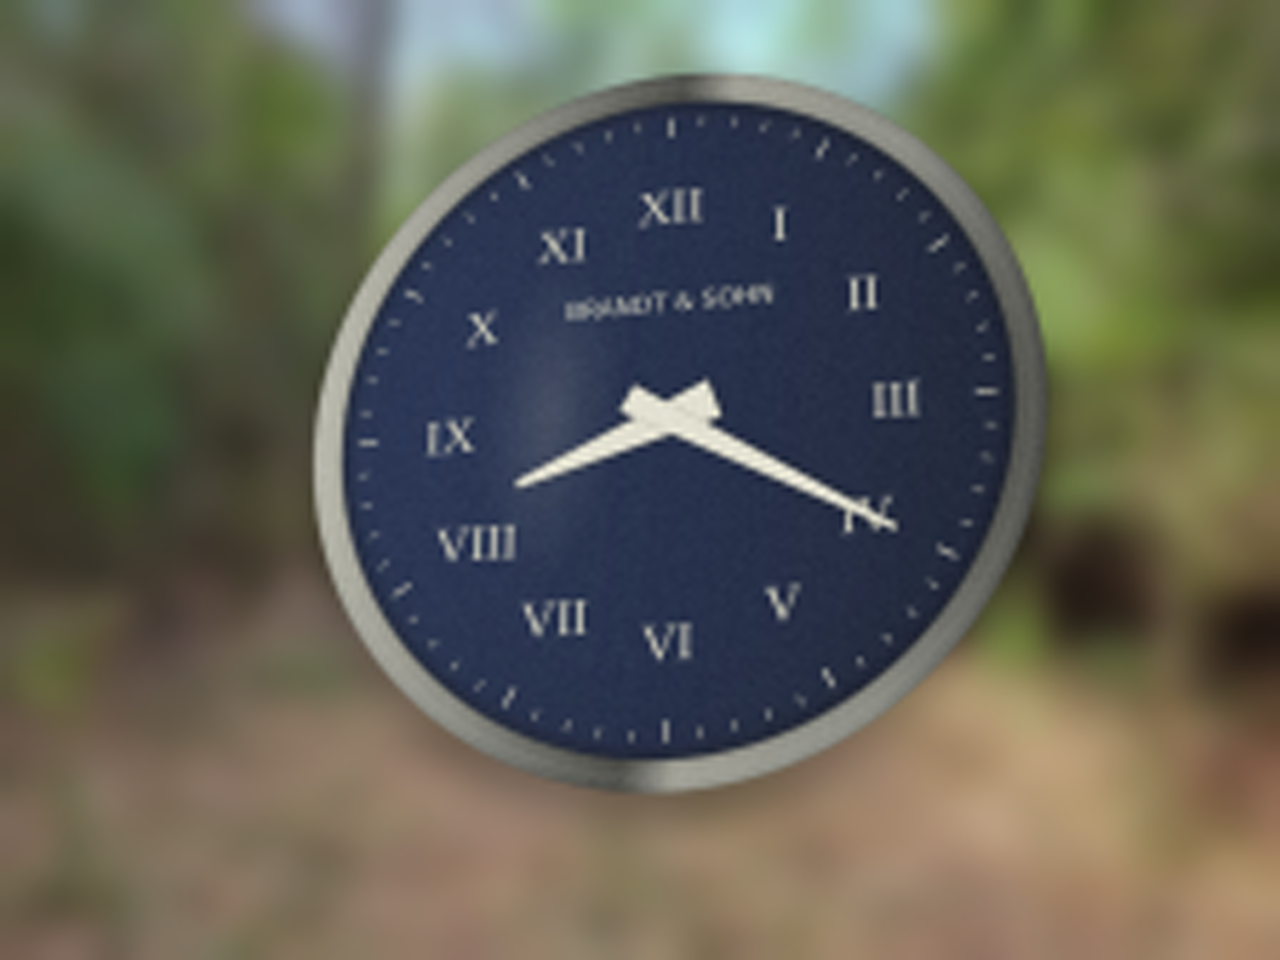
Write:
8,20
